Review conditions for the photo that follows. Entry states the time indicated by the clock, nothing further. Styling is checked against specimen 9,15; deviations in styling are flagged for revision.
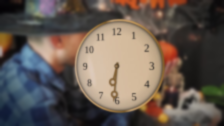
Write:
6,31
